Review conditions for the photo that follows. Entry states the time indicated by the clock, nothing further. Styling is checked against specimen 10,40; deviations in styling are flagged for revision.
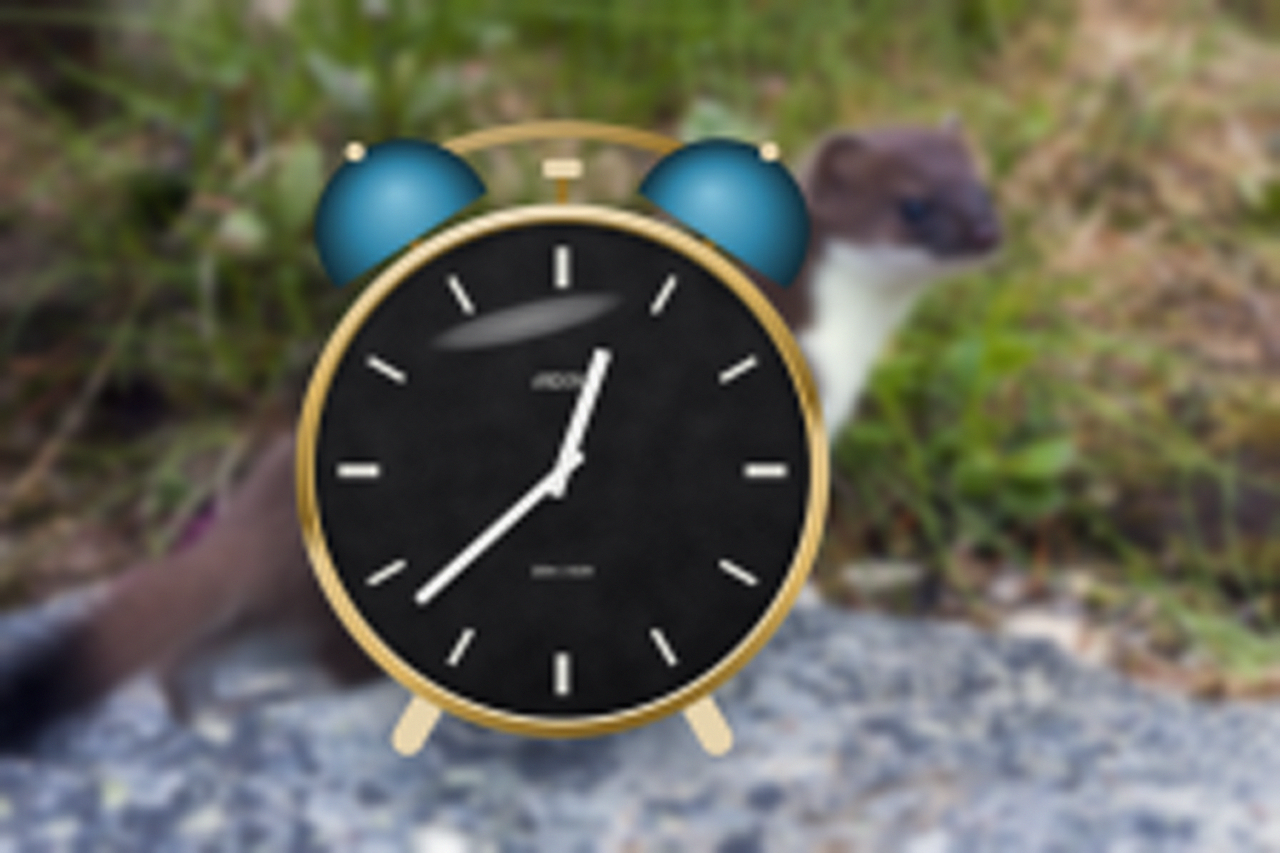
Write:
12,38
